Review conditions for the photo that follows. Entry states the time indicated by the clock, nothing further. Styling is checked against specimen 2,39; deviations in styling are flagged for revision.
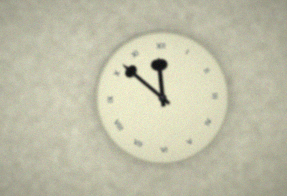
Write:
11,52
